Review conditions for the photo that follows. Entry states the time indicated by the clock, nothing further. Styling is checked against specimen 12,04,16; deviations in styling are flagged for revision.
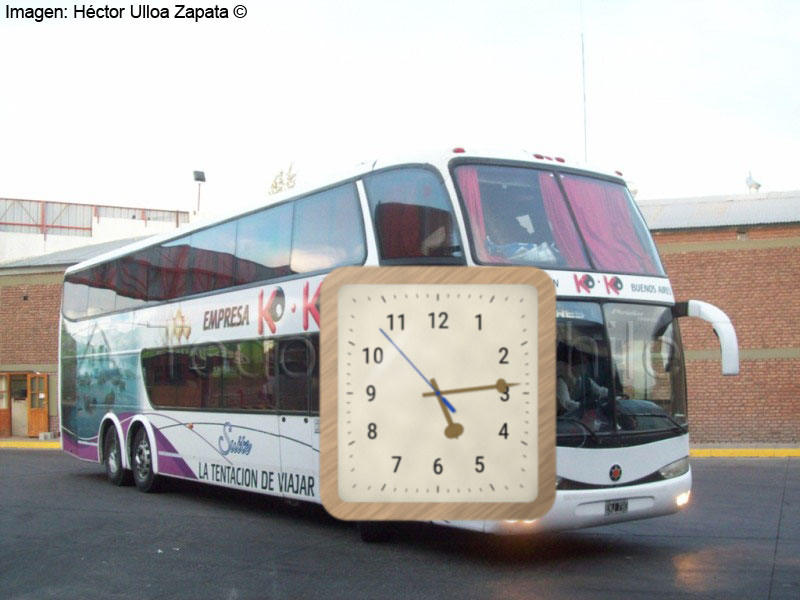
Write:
5,13,53
